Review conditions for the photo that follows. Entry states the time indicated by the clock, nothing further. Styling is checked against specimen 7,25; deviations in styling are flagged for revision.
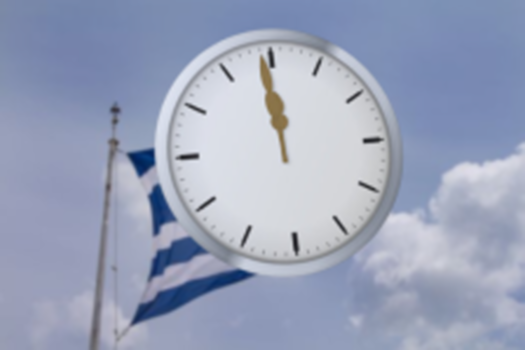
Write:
11,59
